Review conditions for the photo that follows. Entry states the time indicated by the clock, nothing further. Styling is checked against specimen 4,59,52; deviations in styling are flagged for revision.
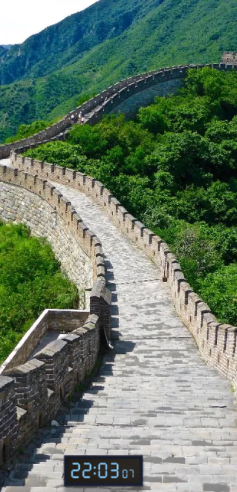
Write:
22,03,07
